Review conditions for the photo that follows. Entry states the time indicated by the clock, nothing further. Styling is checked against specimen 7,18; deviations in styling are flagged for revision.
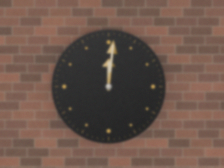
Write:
12,01
